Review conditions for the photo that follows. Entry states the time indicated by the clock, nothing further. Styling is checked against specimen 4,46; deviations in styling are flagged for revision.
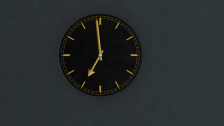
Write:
6,59
